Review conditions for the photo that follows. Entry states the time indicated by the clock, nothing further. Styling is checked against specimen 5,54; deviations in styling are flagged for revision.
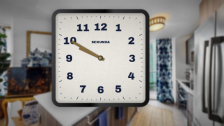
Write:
9,50
